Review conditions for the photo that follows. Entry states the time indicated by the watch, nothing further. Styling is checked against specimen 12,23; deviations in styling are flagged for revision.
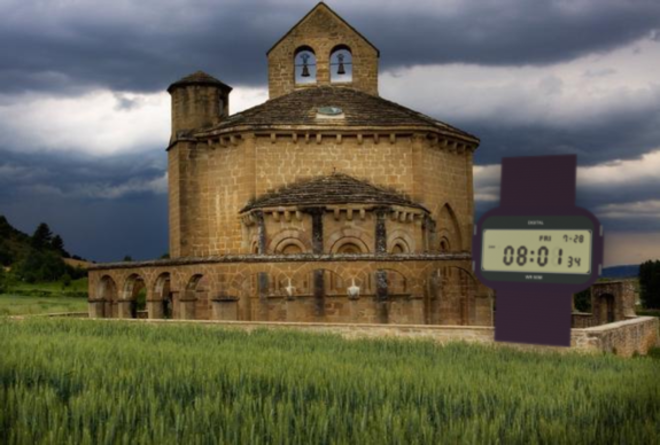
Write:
8,01
